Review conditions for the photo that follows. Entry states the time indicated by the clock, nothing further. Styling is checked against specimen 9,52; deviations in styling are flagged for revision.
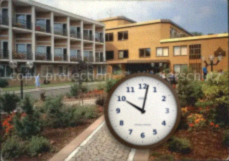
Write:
10,02
